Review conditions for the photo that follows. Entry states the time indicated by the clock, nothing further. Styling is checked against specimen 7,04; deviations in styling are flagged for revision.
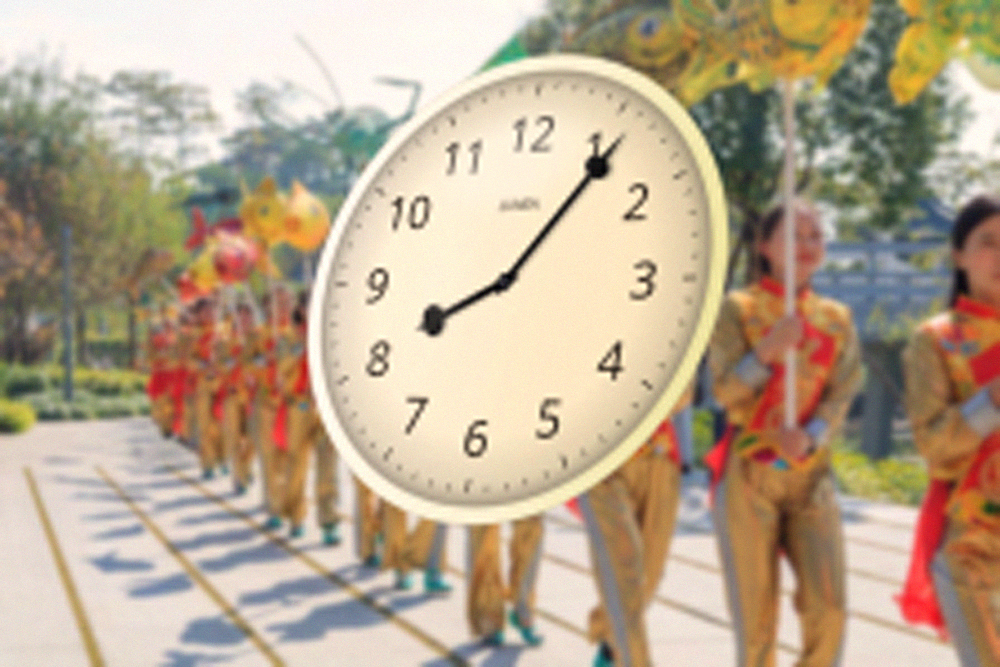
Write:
8,06
